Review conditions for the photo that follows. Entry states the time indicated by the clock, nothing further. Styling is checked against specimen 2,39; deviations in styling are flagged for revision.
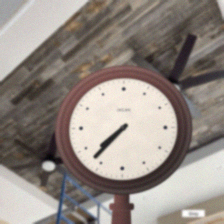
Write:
7,37
